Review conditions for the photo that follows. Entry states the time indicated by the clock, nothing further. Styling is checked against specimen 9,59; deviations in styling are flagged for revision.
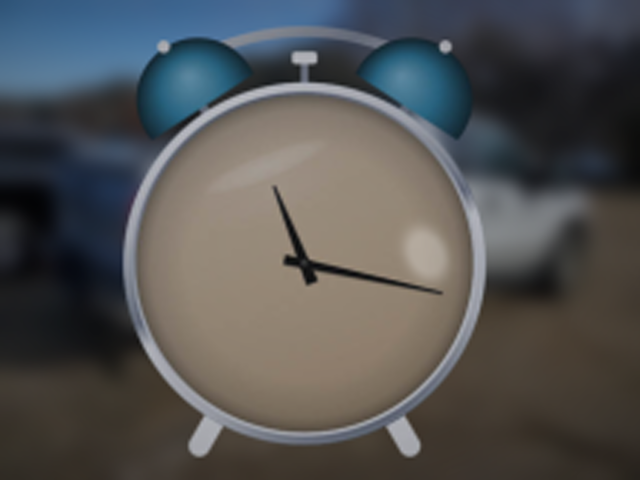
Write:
11,17
